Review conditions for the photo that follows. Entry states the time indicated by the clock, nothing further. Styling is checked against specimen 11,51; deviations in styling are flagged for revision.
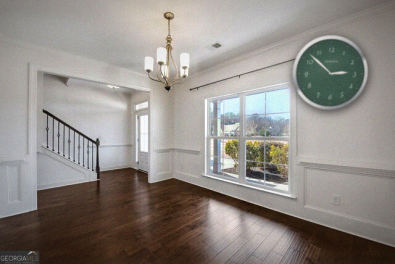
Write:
2,52
